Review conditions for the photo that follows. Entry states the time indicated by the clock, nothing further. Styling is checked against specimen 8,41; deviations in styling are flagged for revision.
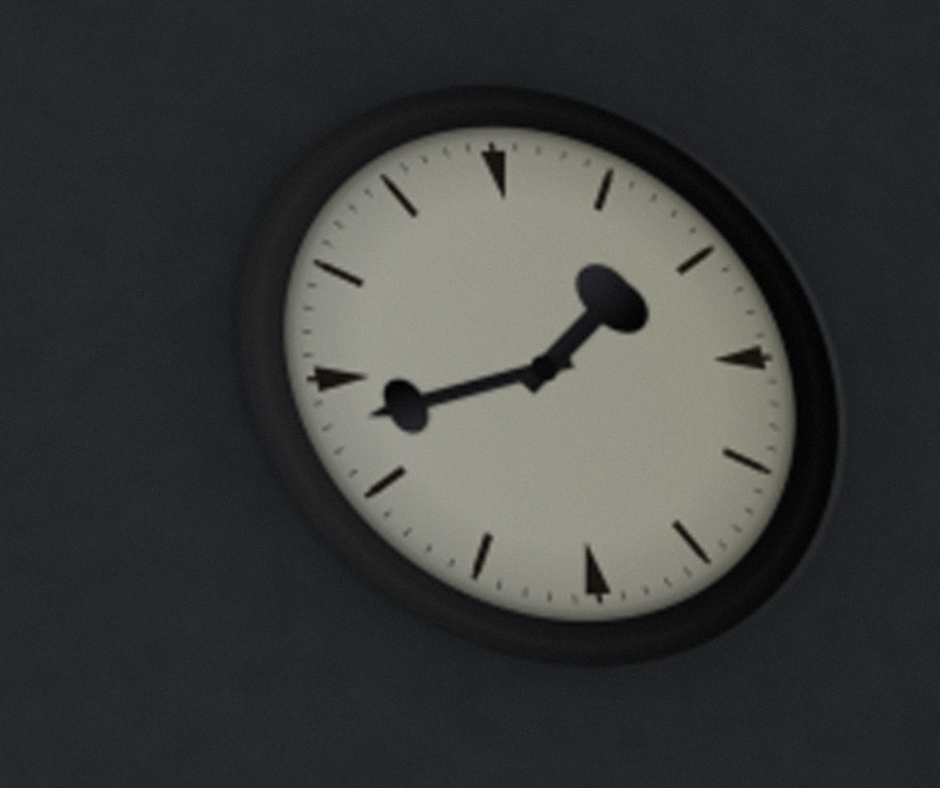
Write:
1,43
